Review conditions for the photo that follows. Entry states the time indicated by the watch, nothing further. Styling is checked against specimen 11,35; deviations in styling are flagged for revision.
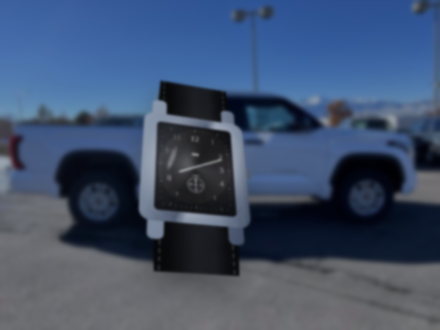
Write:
8,11
